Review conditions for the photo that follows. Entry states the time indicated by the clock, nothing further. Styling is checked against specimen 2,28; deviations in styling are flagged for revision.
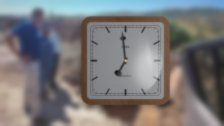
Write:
6,59
